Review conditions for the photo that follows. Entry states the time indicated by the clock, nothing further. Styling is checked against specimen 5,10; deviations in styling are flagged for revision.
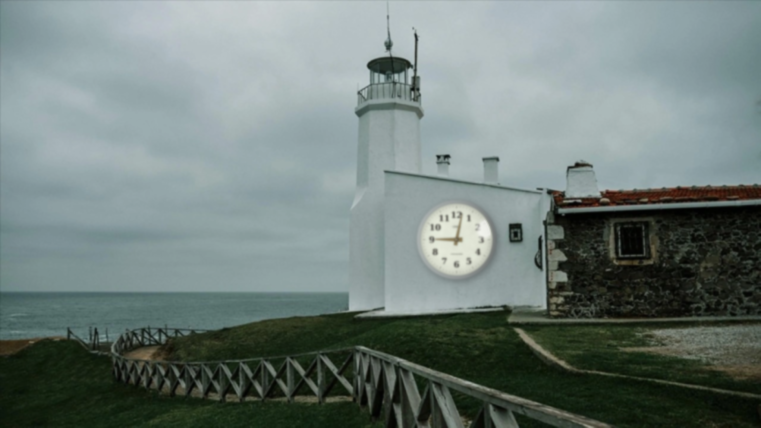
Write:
9,02
